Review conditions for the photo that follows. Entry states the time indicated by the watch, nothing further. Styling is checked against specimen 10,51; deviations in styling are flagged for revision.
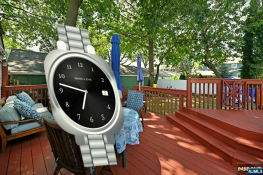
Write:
6,47
